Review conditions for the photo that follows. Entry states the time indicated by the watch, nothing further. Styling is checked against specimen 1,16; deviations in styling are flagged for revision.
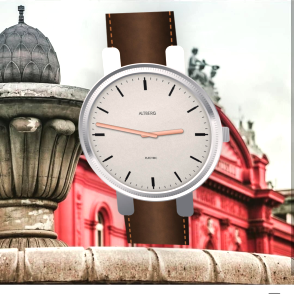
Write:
2,47
